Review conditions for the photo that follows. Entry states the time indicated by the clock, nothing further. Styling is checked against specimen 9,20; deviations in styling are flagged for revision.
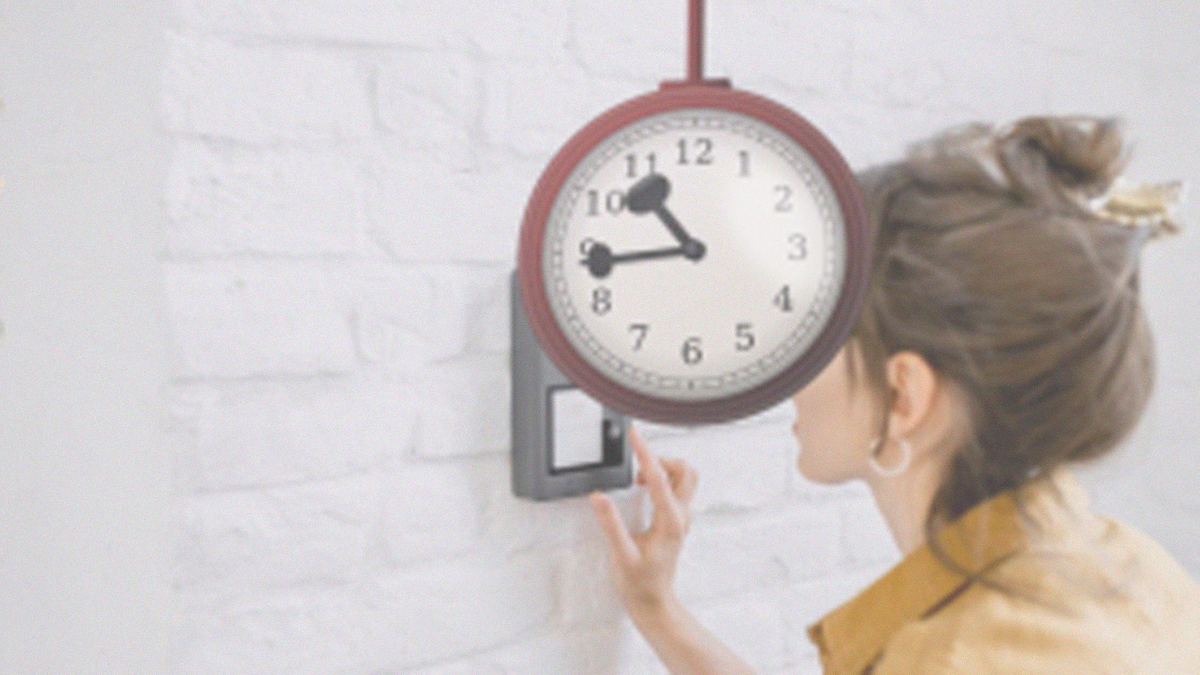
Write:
10,44
